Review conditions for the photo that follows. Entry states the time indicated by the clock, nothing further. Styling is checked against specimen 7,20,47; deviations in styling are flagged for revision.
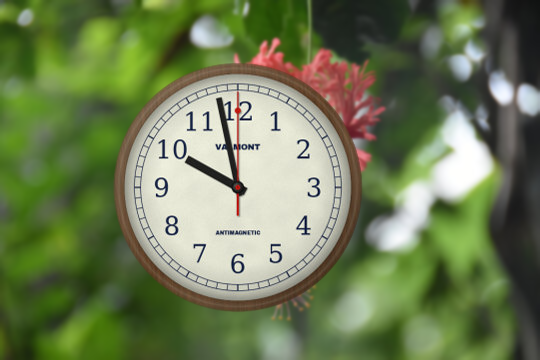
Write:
9,58,00
